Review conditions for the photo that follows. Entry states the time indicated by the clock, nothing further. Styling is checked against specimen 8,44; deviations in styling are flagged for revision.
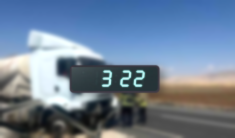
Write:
3,22
